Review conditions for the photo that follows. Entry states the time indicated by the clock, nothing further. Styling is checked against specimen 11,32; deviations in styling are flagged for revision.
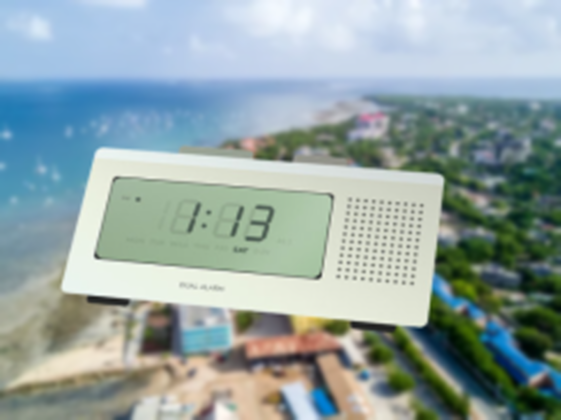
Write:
1,13
